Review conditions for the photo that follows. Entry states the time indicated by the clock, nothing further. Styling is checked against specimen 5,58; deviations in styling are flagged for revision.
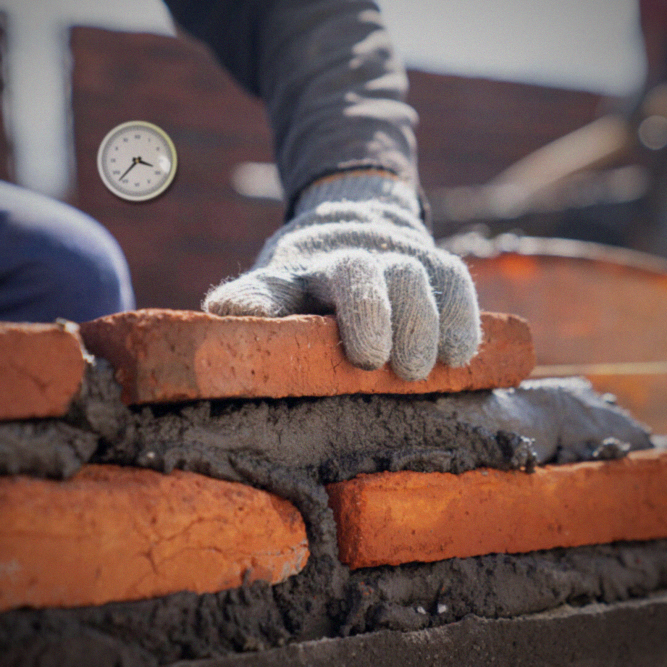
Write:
3,37
